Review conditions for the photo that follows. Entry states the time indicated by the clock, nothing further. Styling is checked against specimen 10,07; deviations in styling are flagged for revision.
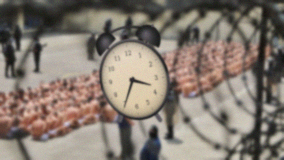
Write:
3,35
